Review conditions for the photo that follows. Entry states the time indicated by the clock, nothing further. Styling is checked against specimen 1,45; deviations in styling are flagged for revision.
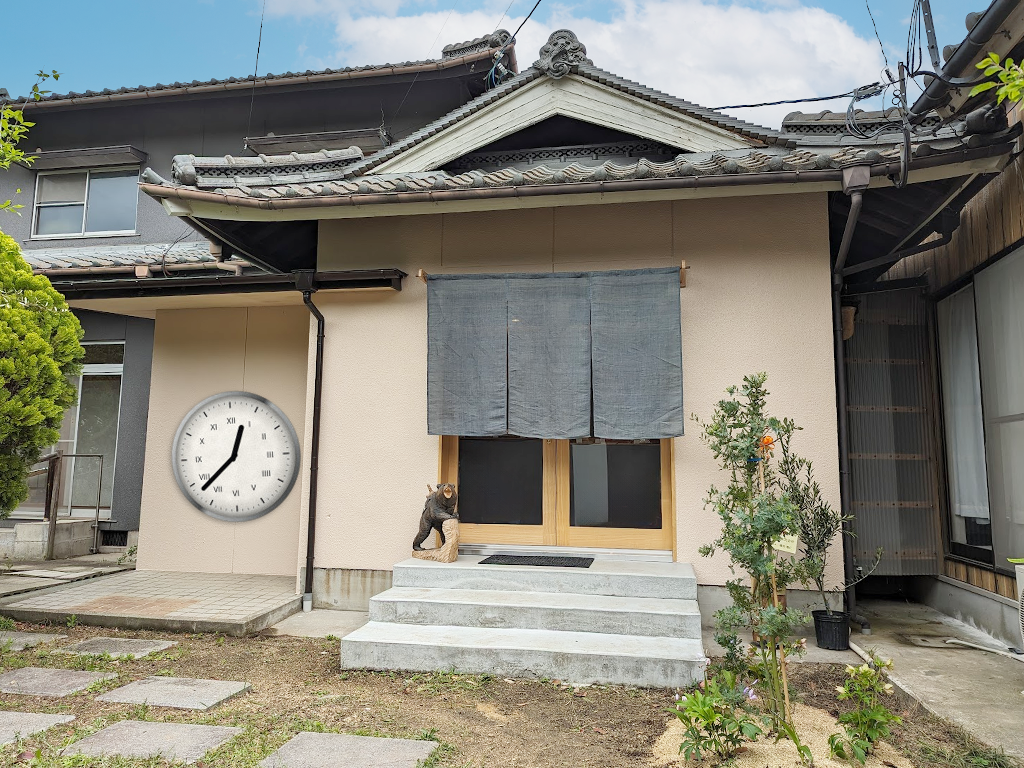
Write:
12,38
